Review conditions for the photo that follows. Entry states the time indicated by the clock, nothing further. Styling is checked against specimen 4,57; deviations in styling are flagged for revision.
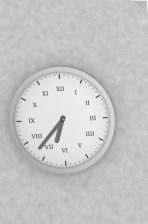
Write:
6,37
